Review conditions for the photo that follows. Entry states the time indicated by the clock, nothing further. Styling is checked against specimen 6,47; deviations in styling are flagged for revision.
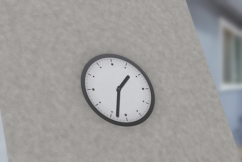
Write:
1,33
